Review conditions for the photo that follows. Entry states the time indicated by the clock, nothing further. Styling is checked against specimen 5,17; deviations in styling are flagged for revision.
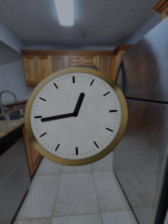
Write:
12,44
